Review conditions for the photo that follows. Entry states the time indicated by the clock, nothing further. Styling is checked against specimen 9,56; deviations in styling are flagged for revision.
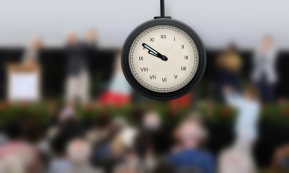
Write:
9,51
